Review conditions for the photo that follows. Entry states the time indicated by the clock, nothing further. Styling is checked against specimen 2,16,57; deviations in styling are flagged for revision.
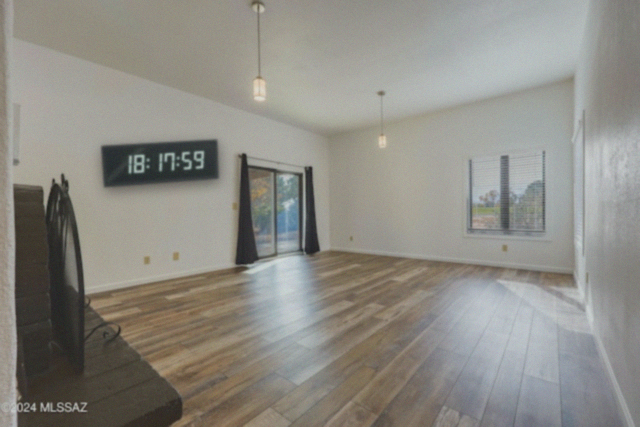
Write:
18,17,59
